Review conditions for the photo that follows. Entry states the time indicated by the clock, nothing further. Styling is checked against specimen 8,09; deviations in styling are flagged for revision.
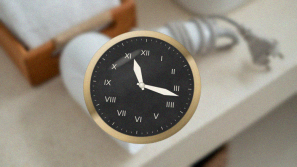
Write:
11,17
